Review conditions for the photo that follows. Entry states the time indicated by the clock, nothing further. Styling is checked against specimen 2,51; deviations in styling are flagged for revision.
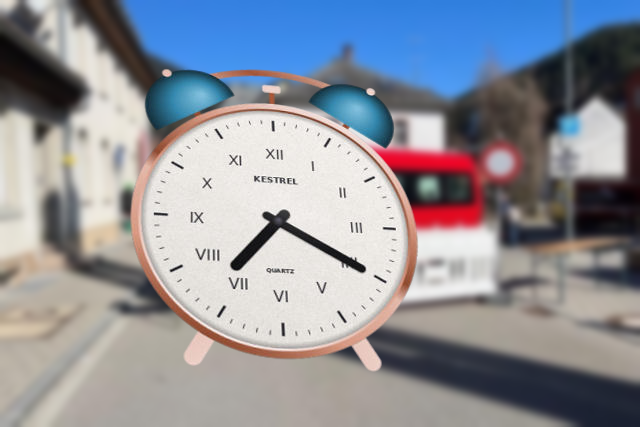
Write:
7,20
